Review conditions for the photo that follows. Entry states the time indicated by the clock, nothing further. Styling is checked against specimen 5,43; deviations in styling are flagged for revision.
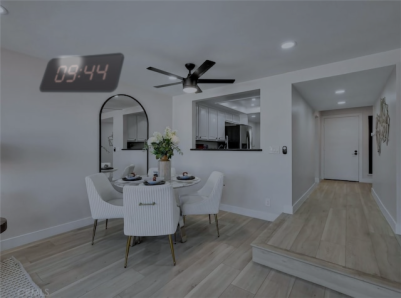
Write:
9,44
